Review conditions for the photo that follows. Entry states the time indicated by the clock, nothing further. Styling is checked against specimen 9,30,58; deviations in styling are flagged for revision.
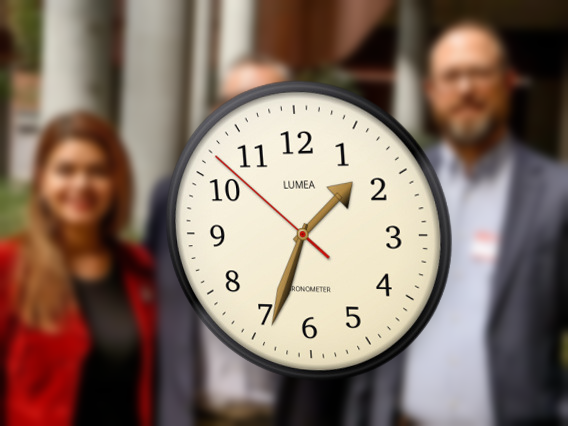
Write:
1,33,52
